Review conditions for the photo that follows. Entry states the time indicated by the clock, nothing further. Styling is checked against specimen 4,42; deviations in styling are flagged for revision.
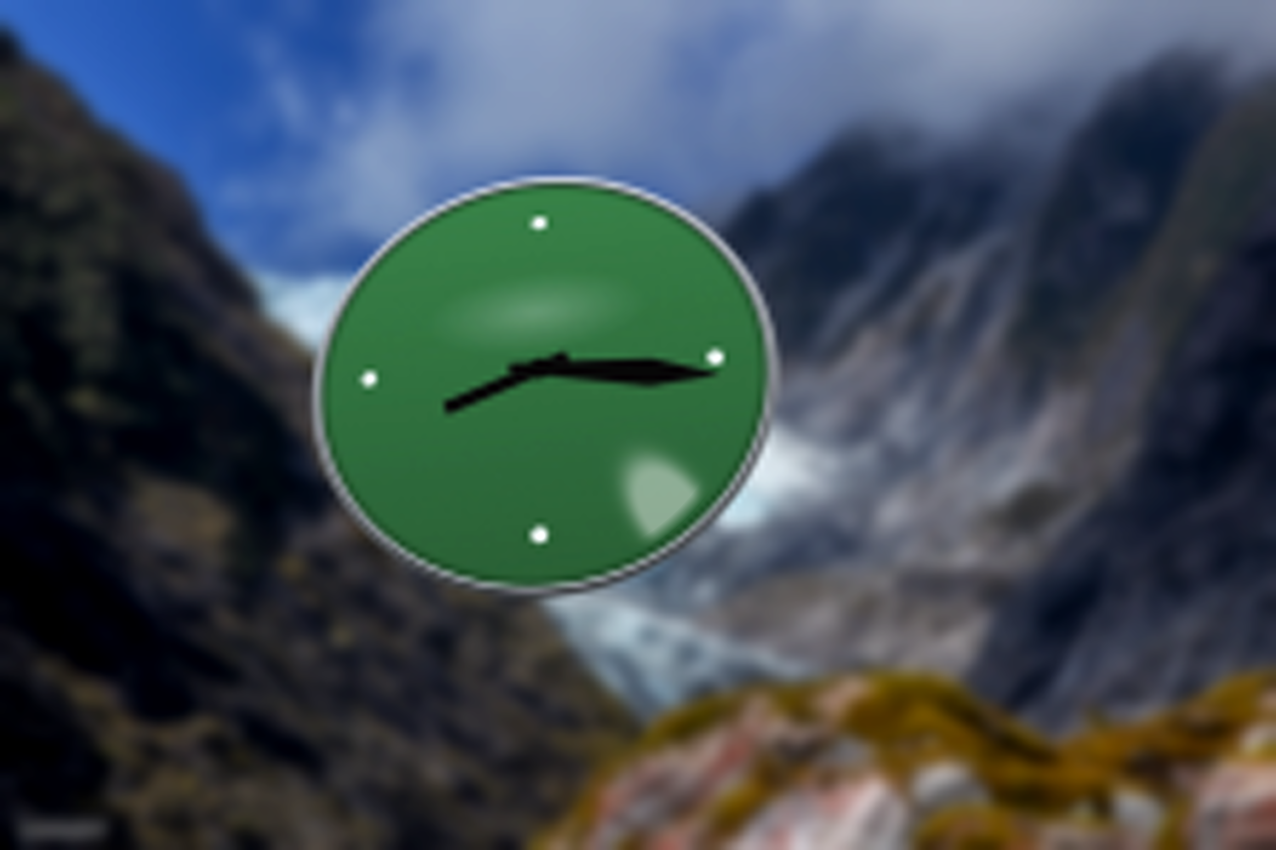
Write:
8,16
